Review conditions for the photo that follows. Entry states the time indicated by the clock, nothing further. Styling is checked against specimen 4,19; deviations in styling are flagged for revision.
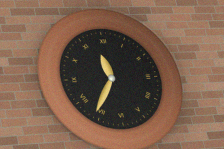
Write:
11,36
